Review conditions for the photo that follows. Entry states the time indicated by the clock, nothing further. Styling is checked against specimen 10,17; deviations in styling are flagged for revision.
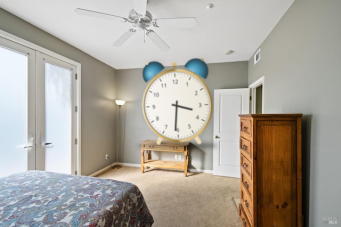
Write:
3,31
